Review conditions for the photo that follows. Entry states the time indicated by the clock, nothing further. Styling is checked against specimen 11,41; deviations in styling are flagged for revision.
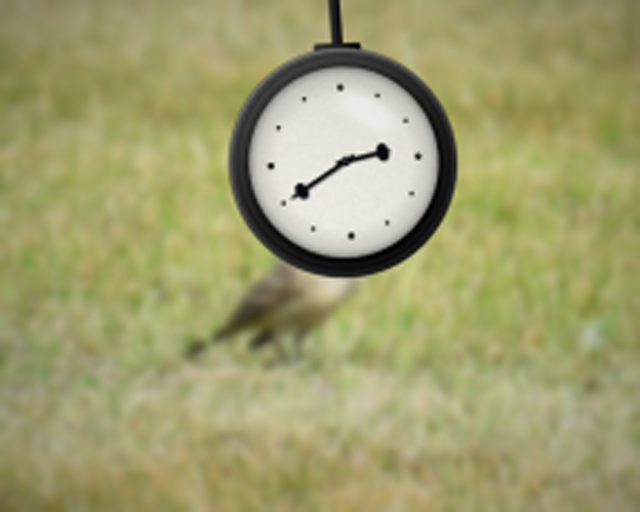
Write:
2,40
